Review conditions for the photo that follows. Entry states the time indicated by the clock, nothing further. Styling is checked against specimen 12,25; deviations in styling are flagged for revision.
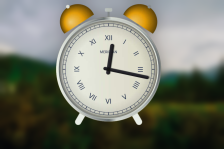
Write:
12,17
